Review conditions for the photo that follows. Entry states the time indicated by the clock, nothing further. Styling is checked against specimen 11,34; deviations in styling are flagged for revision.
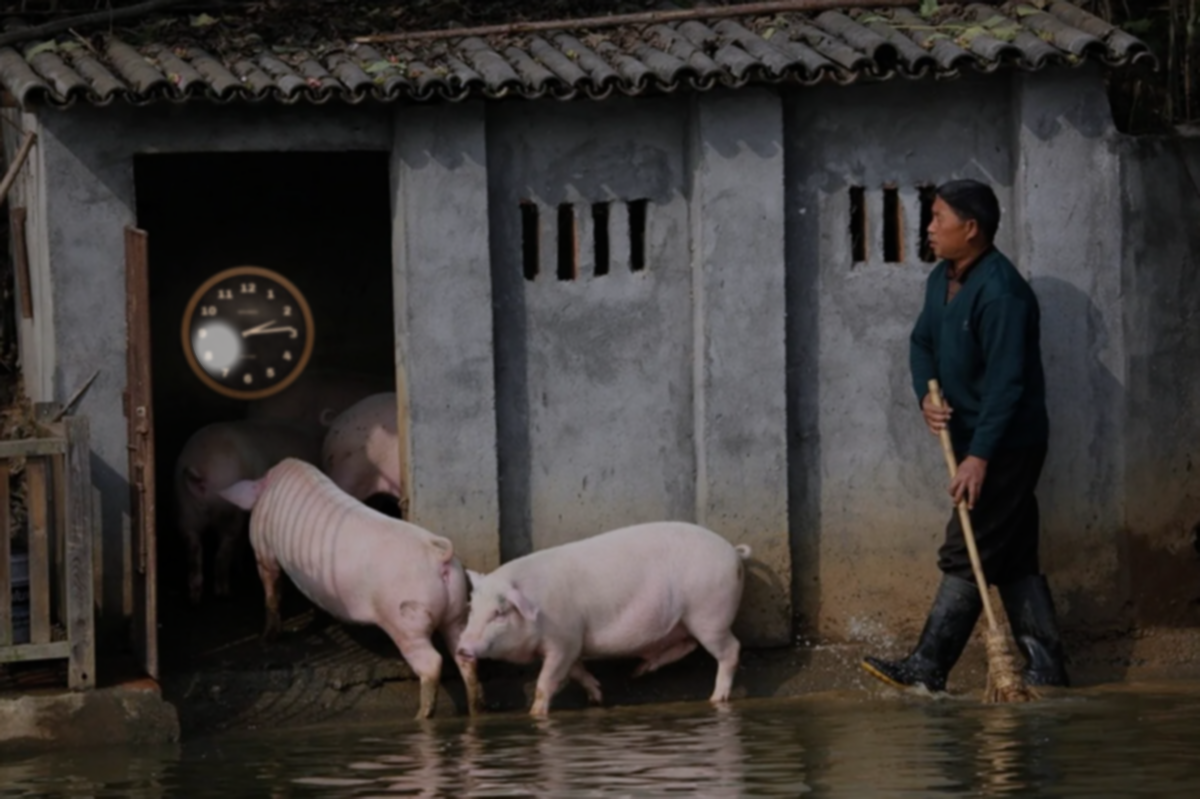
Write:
2,14
